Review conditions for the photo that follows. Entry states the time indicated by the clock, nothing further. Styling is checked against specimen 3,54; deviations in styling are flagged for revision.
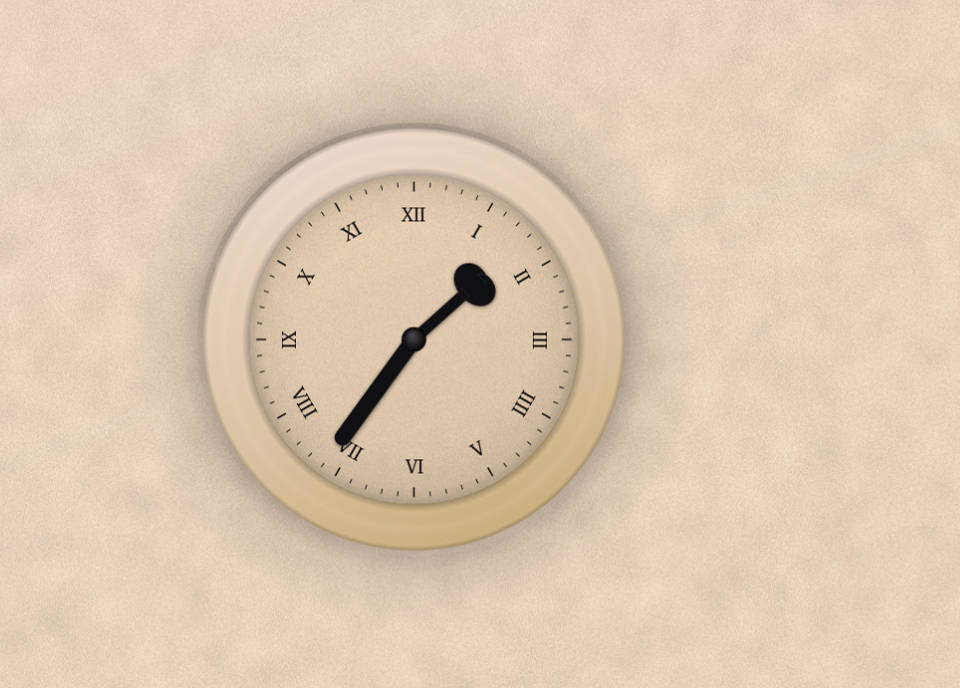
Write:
1,36
